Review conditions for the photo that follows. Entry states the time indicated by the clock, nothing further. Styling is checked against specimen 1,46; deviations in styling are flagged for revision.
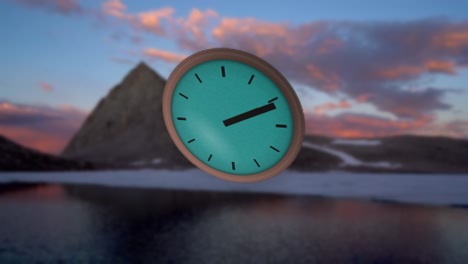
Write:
2,11
